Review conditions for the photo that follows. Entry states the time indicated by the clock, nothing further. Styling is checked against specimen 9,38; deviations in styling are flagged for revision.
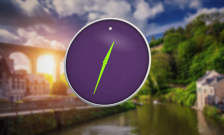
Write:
12,32
